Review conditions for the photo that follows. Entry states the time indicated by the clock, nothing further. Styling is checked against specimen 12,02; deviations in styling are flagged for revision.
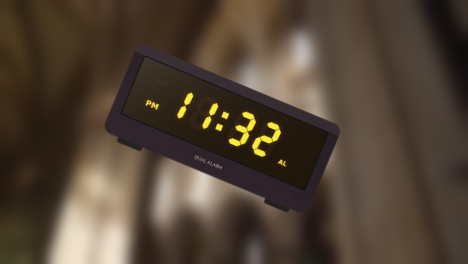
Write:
11,32
